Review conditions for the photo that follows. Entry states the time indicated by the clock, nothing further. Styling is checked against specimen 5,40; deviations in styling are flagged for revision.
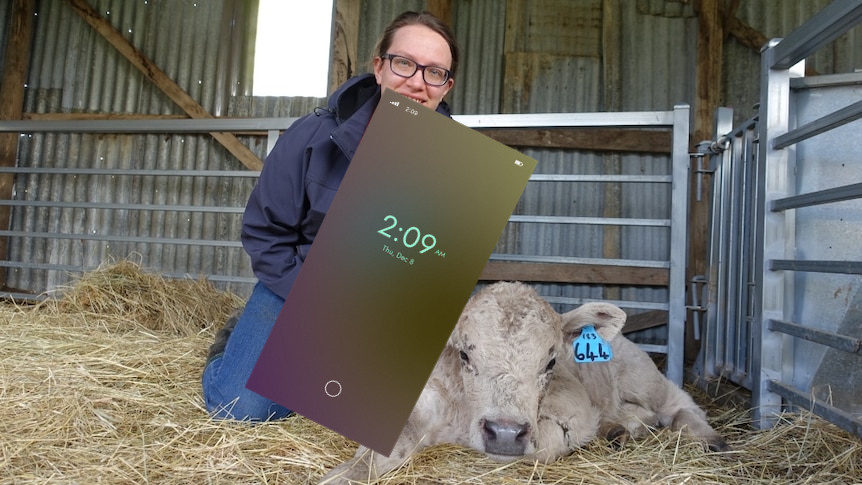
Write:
2,09
